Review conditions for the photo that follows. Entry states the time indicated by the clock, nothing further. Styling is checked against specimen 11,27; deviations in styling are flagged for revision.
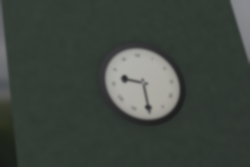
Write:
9,30
